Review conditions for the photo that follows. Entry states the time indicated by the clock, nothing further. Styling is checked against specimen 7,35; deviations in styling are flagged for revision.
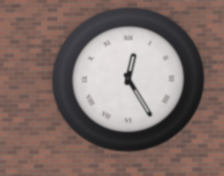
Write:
12,25
